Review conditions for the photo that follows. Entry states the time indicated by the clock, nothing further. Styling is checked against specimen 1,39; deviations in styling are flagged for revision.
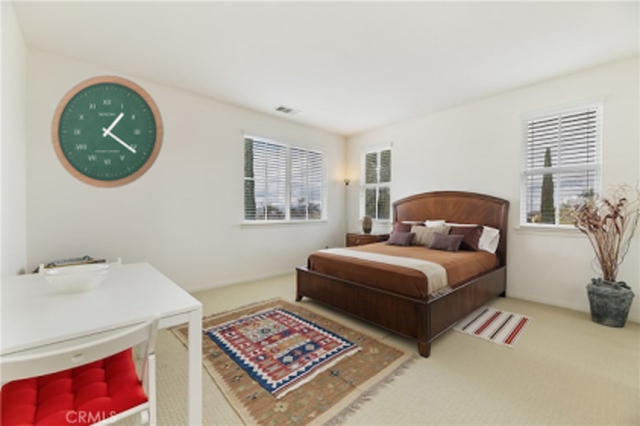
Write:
1,21
